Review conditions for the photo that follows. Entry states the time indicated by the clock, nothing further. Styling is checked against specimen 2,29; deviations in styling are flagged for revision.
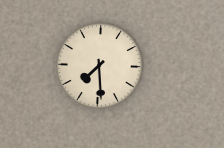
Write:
7,29
